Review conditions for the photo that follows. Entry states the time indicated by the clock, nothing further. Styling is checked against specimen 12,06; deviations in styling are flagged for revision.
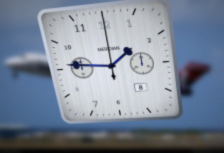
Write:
1,46
